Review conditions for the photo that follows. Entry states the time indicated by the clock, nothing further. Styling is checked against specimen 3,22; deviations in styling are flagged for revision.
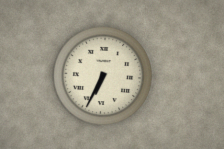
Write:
6,34
